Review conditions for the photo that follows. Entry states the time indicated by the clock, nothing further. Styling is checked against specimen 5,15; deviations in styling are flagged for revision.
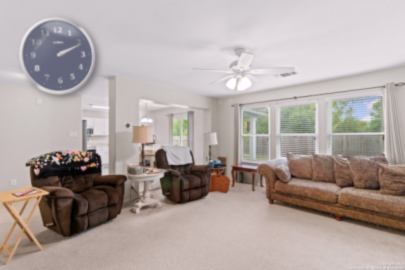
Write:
2,11
